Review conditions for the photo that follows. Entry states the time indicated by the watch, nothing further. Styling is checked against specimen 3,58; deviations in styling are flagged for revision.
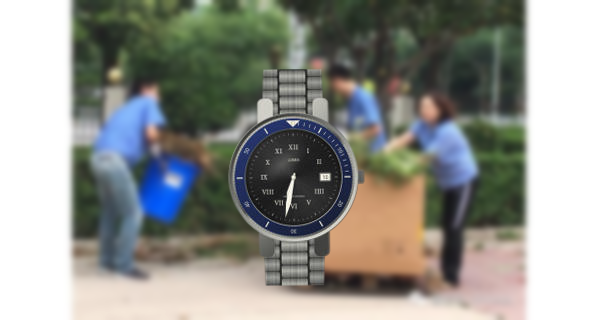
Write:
6,32
